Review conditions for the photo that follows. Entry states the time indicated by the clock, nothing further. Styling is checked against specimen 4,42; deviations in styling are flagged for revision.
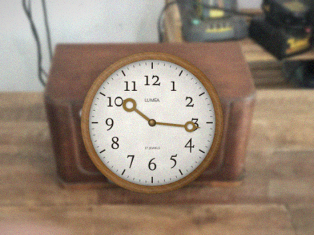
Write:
10,16
